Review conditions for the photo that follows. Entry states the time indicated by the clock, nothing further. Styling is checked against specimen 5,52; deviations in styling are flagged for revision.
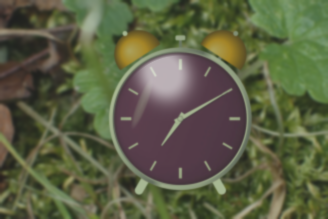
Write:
7,10
